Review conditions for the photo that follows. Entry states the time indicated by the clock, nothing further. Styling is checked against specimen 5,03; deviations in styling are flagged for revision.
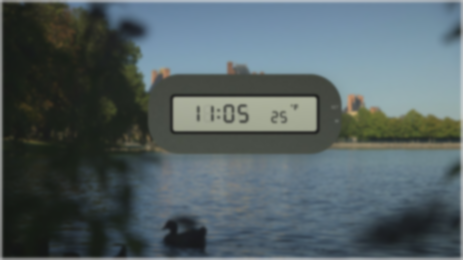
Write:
11,05
